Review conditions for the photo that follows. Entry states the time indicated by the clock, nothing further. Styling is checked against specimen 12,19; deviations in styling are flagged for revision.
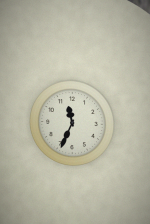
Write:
11,34
